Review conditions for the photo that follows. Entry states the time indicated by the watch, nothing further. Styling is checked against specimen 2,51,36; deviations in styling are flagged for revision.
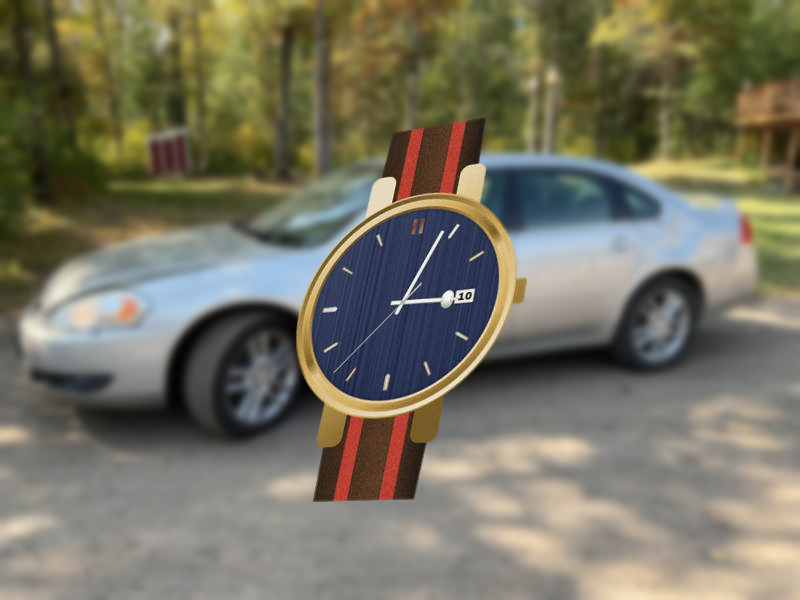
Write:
3,03,37
